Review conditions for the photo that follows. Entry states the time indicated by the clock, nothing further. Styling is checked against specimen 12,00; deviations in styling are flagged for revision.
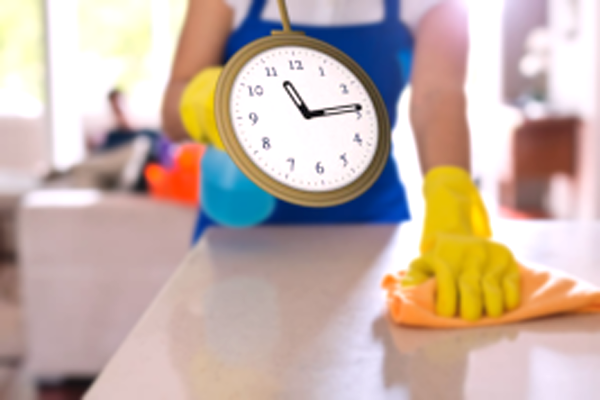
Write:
11,14
